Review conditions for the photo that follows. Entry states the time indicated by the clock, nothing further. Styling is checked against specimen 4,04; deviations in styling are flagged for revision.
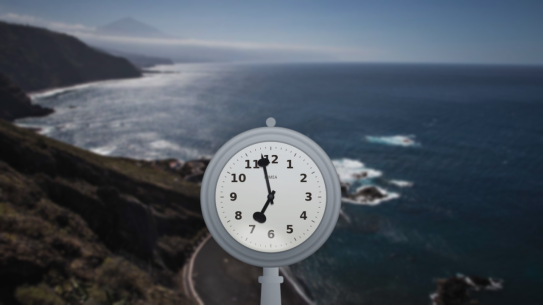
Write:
6,58
